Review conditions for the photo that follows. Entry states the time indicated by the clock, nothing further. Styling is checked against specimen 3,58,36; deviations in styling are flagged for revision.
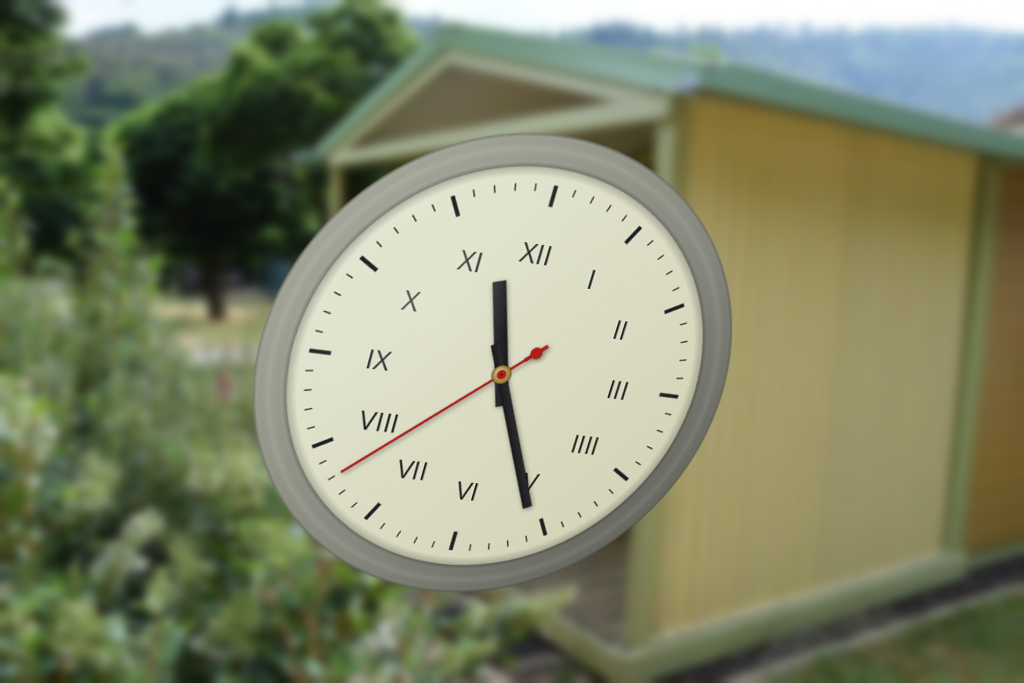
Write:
11,25,38
